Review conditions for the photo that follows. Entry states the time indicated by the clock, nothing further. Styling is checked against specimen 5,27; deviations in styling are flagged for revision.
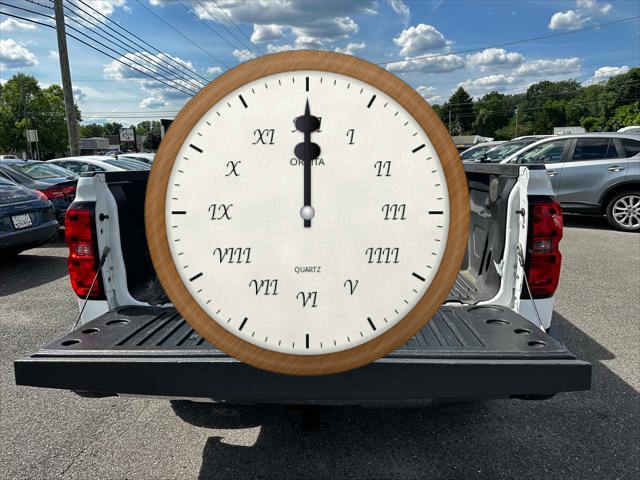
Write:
12,00
